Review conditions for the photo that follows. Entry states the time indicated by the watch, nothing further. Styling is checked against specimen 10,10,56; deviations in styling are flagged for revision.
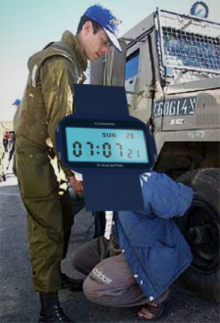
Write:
7,07,21
